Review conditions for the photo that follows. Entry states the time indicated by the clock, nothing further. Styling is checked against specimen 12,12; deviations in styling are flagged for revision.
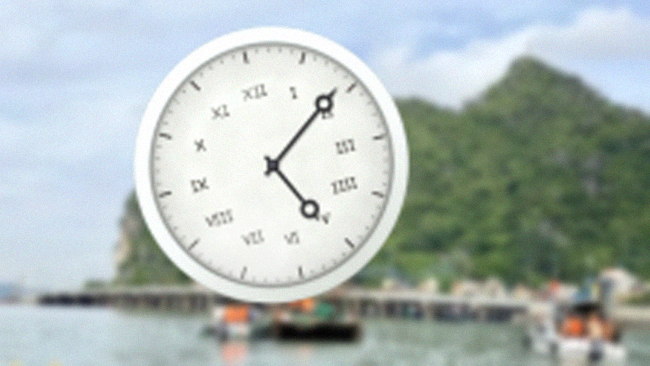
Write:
5,09
